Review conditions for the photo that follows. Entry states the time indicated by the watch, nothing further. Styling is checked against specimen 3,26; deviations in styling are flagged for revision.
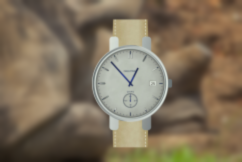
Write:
12,53
